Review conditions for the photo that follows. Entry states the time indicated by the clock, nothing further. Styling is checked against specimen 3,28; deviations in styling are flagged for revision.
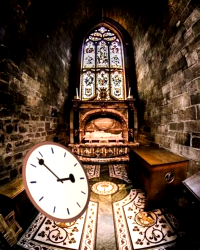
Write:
2,53
